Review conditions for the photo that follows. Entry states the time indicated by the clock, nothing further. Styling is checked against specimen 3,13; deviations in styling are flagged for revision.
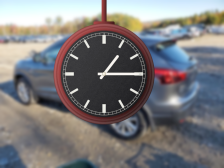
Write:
1,15
